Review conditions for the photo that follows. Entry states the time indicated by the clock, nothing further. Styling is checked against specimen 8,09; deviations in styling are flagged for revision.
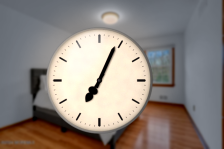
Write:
7,04
